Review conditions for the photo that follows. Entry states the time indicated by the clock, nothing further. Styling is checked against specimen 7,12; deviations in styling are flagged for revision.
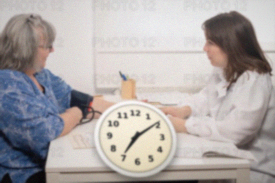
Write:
7,09
